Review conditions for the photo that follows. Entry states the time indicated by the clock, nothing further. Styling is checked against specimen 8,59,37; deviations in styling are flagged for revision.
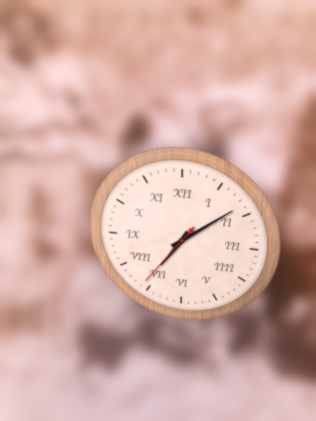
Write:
7,08,36
